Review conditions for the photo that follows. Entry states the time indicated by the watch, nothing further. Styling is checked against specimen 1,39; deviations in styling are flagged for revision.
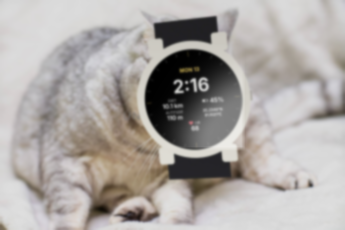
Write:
2,16
